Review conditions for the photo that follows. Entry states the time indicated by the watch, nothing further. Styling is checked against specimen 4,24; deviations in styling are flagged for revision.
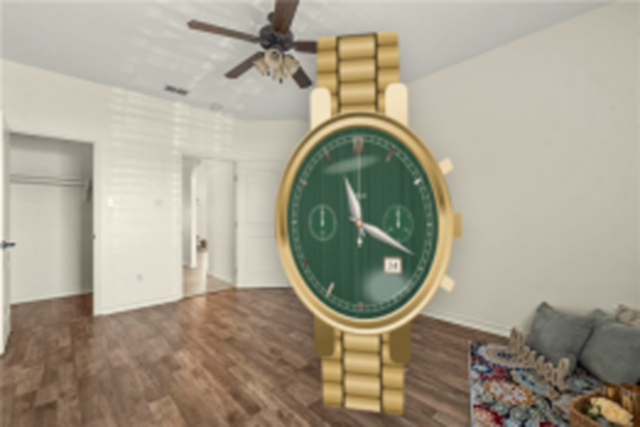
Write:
11,19
